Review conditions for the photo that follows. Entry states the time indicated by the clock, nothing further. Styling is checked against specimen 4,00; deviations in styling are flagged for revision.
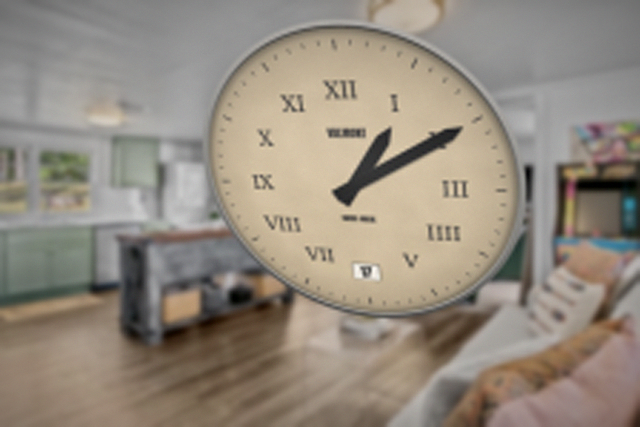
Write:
1,10
